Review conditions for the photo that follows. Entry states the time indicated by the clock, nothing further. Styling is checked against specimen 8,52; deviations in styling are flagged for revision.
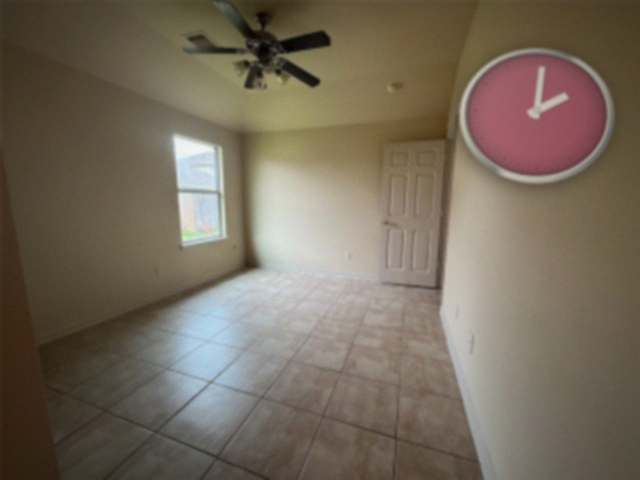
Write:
2,01
